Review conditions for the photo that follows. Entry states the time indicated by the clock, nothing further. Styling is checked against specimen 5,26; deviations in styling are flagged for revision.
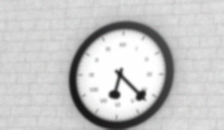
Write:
6,22
